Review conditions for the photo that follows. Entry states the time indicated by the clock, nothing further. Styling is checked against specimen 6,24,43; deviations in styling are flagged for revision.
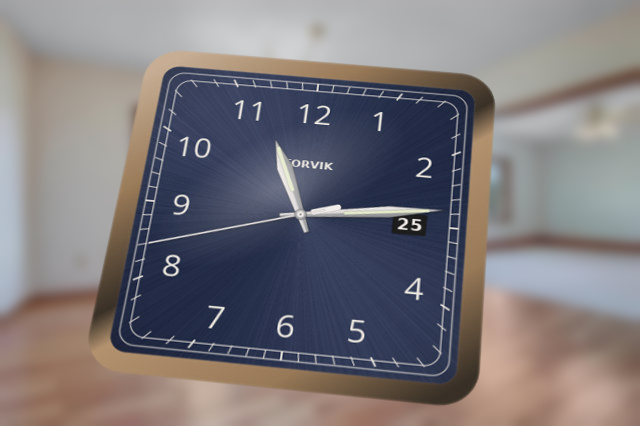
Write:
11,13,42
